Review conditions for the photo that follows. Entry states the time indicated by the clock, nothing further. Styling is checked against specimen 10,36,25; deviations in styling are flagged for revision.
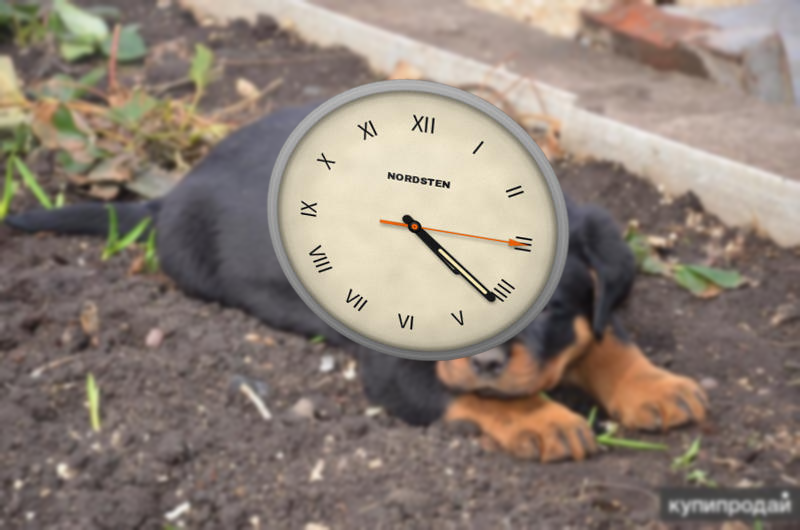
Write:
4,21,15
